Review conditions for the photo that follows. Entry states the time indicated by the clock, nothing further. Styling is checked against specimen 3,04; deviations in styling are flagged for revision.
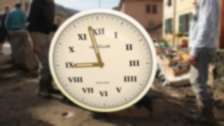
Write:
8,58
